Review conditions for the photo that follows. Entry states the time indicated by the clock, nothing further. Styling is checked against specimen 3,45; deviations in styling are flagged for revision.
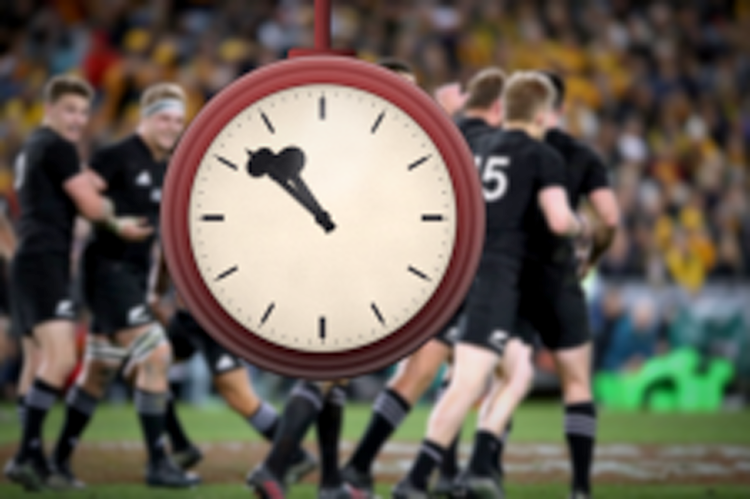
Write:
10,52
